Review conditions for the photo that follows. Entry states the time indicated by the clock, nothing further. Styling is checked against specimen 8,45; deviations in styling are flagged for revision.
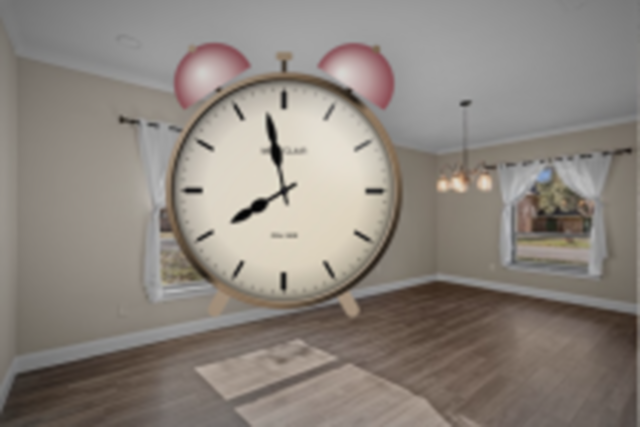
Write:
7,58
